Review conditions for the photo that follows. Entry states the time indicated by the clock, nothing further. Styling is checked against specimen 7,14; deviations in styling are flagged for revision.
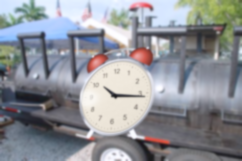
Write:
10,16
